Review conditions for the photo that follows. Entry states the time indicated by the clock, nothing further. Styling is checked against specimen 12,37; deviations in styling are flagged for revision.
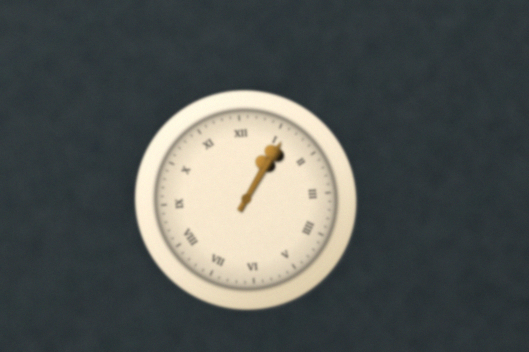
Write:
1,06
